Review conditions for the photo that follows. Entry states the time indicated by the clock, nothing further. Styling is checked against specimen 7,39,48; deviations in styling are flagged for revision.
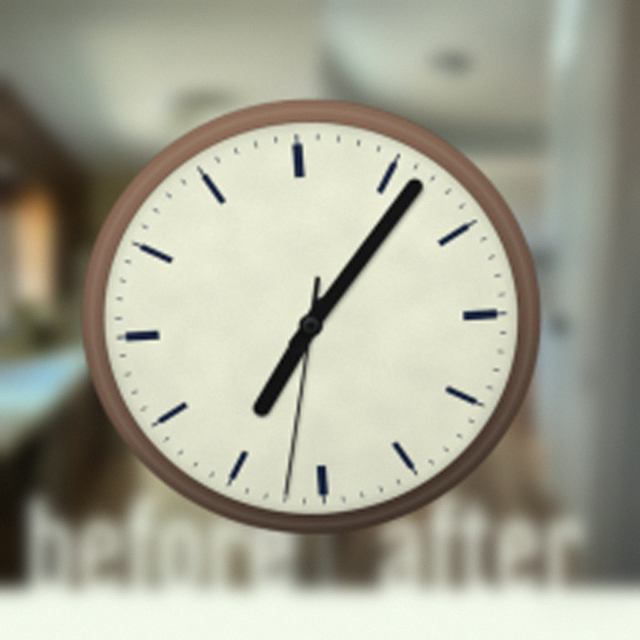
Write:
7,06,32
